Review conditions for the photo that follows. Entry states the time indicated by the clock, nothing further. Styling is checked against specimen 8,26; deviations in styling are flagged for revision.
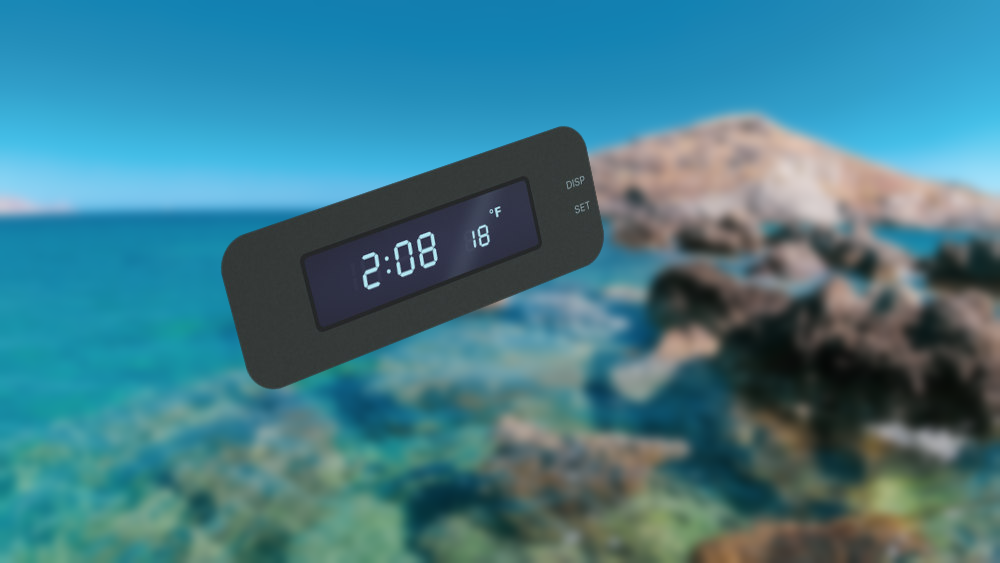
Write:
2,08
